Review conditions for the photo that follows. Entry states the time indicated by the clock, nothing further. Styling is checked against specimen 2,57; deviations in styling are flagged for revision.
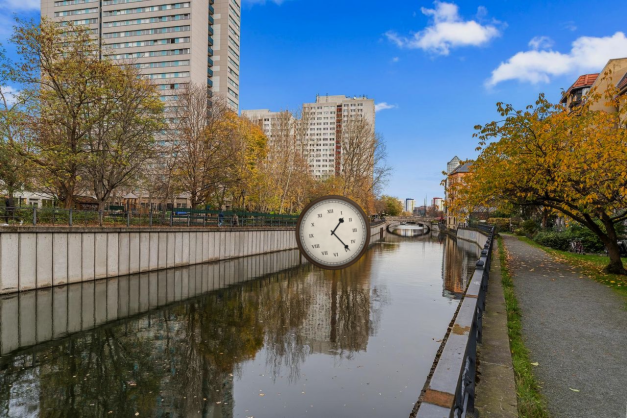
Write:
1,24
